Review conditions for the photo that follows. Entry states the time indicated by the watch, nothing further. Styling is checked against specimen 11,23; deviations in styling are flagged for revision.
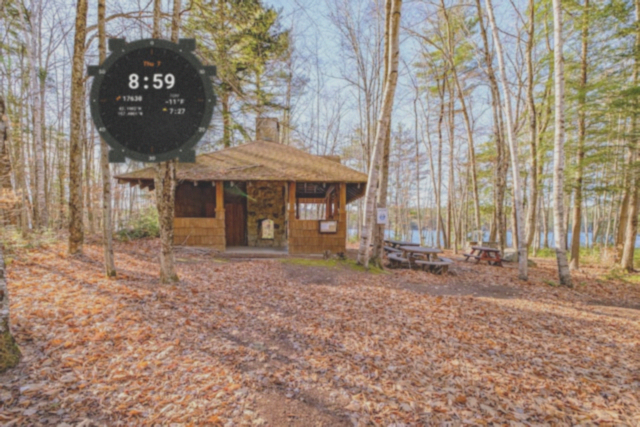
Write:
8,59
